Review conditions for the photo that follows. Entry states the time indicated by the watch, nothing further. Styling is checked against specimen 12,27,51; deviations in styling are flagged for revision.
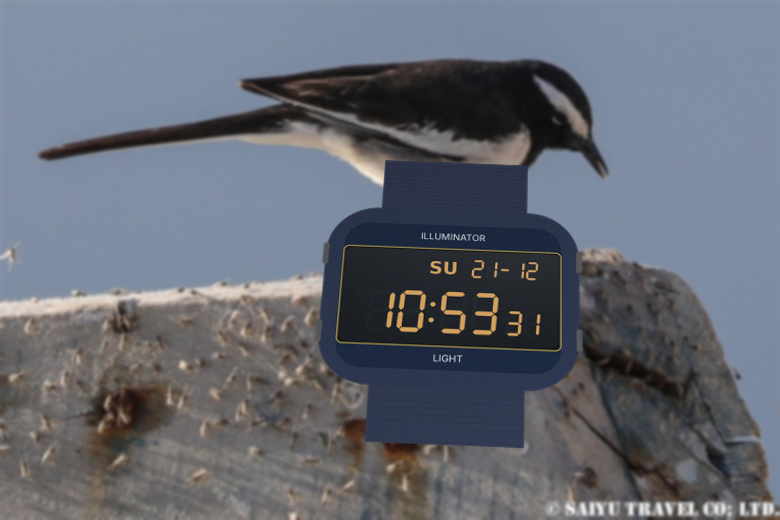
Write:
10,53,31
